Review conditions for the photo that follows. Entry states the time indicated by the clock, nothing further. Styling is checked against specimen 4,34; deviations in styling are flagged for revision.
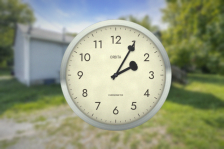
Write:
2,05
